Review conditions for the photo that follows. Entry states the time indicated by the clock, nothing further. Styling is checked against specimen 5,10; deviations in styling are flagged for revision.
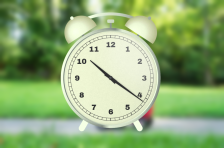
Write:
10,21
